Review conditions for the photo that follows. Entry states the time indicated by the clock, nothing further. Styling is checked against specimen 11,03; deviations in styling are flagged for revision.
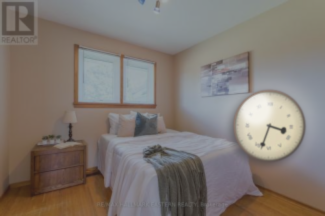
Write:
3,33
